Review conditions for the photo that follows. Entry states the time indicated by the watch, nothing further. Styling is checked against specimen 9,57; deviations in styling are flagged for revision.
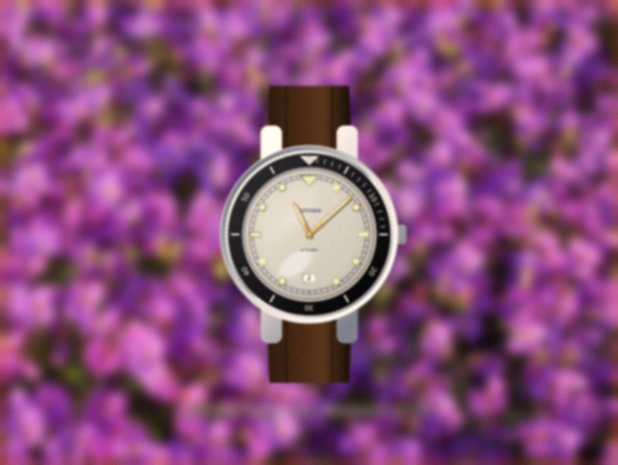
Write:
11,08
